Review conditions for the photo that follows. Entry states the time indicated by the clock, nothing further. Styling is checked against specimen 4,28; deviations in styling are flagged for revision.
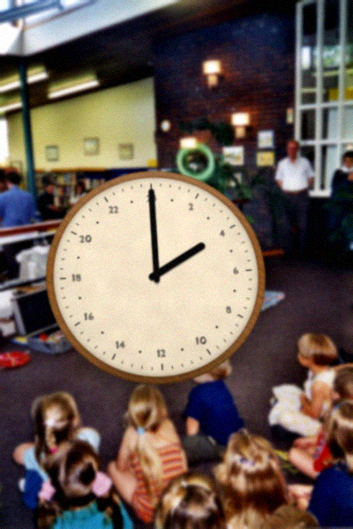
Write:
4,00
